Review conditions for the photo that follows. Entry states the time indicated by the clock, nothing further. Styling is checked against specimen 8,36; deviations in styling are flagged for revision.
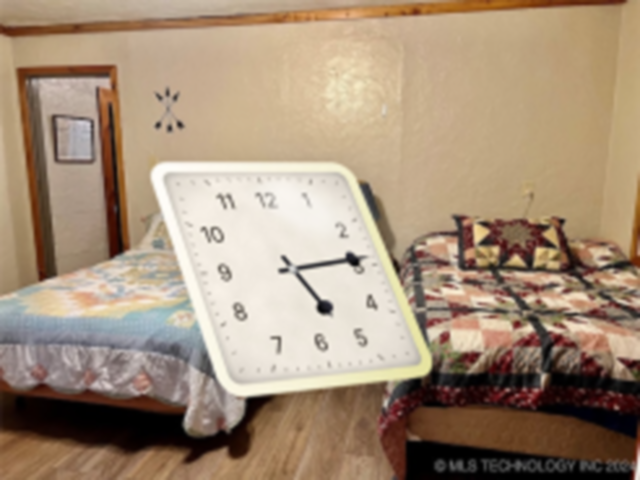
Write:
5,14
